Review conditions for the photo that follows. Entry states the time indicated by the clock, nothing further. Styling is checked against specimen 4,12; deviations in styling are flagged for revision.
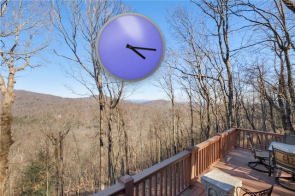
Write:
4,16
